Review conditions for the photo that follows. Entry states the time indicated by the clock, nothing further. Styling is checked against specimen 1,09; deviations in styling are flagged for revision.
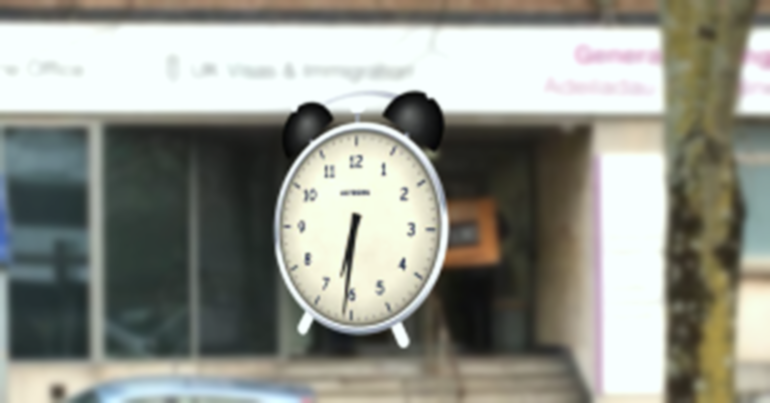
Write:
6,31
